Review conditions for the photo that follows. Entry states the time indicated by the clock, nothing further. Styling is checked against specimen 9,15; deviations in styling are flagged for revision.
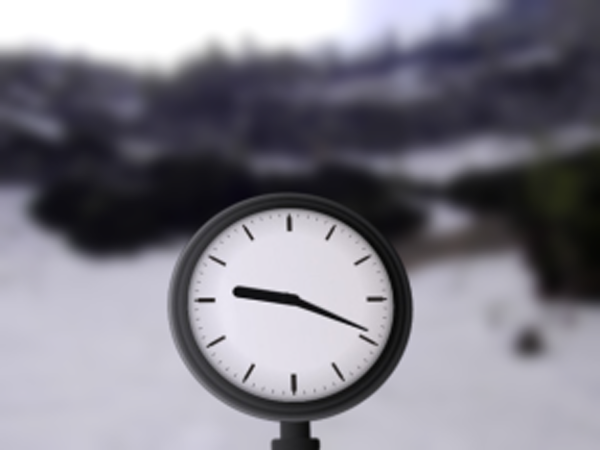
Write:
9,19
